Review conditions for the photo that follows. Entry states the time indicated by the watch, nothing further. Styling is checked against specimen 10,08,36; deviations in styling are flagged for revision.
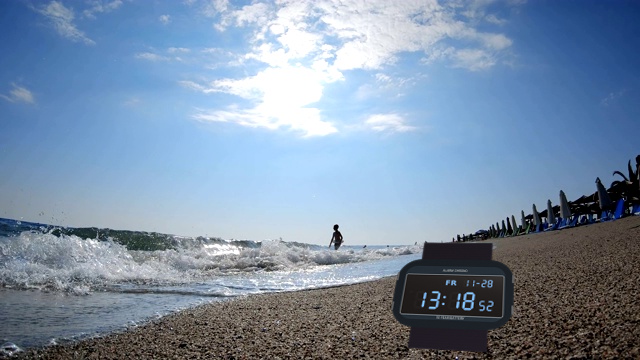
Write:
13,18,52
